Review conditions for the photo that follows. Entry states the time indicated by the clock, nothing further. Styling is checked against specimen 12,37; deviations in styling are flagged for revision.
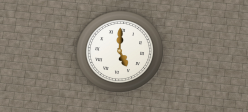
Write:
4,59
